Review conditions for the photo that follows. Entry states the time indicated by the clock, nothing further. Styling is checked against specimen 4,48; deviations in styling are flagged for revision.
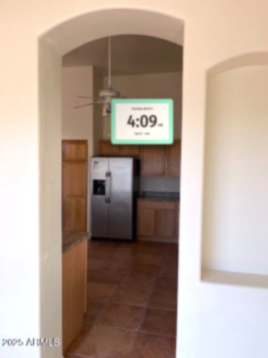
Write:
4,09
